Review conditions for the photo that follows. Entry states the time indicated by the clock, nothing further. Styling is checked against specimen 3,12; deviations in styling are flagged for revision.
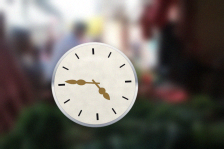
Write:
4,46
